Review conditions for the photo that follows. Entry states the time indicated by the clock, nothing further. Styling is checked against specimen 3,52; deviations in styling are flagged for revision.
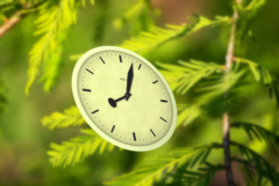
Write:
8,03
